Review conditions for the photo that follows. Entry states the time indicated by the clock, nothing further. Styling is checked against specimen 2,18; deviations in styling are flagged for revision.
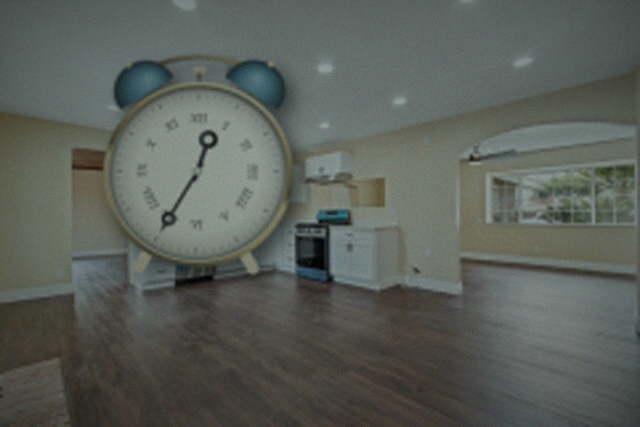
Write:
12,35
